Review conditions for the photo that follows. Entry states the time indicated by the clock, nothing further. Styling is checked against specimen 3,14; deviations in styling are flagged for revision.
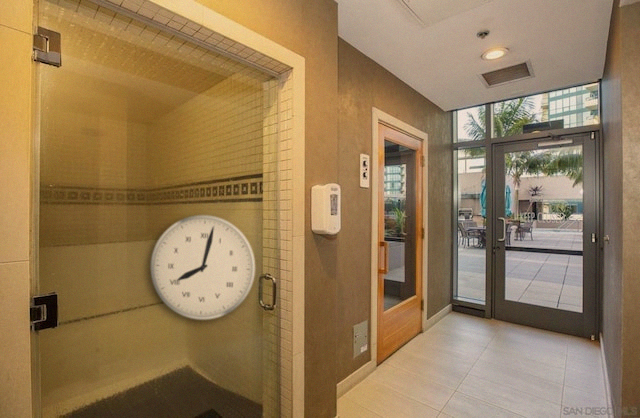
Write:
8,02
